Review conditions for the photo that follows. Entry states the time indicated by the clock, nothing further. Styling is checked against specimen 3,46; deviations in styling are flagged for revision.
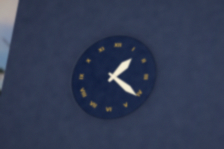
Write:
1,21
